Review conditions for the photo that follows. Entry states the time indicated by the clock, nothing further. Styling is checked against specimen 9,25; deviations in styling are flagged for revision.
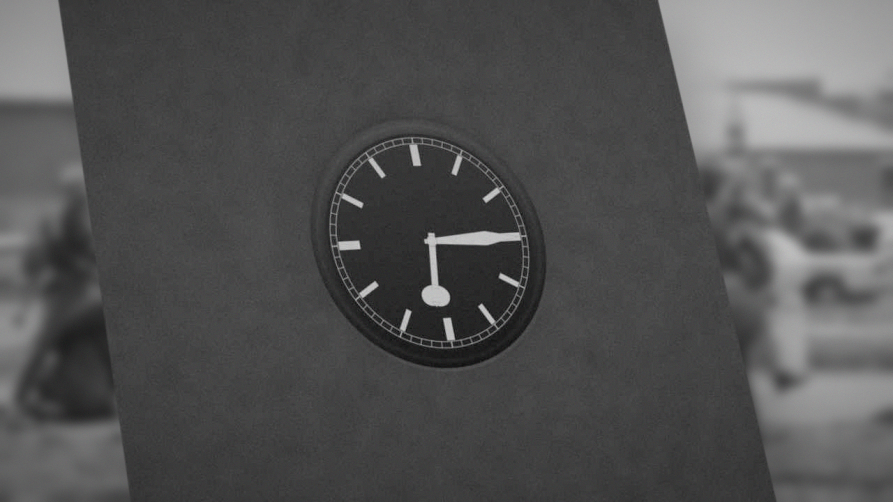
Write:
6,15
